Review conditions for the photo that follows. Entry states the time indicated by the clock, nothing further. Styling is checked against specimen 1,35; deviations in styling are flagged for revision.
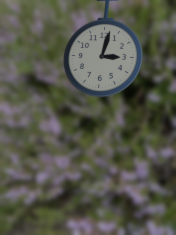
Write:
3,02
